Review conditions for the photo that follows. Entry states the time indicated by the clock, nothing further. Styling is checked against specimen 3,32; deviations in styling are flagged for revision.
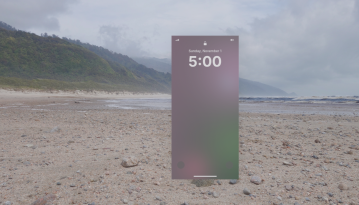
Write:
5,00
